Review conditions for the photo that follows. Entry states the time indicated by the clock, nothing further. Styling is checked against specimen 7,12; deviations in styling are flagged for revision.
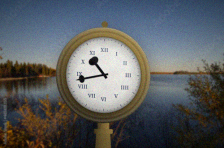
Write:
10,43
